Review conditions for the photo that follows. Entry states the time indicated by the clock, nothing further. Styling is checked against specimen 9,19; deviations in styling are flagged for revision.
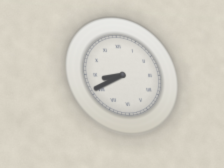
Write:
8,41
